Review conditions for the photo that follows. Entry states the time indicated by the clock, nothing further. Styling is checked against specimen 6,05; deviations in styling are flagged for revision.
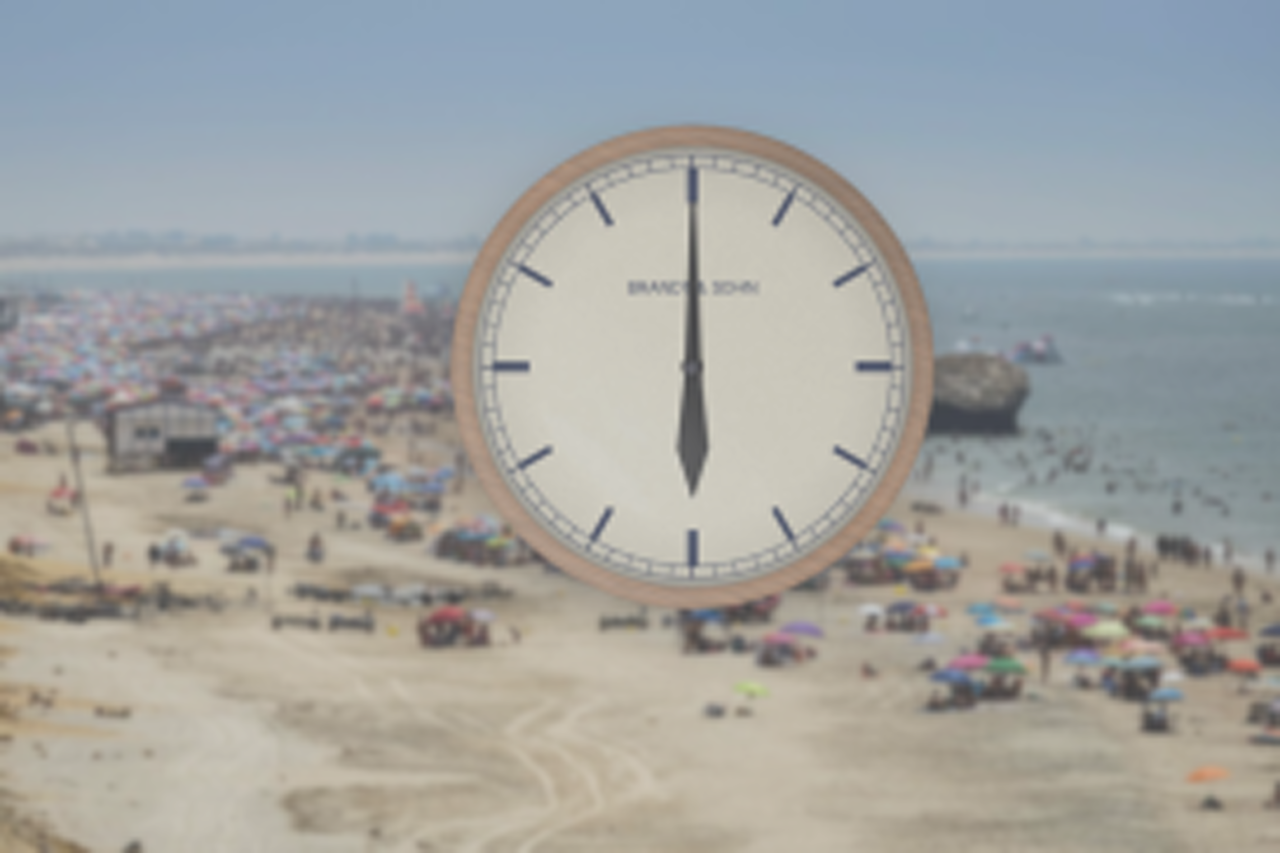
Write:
6,00
